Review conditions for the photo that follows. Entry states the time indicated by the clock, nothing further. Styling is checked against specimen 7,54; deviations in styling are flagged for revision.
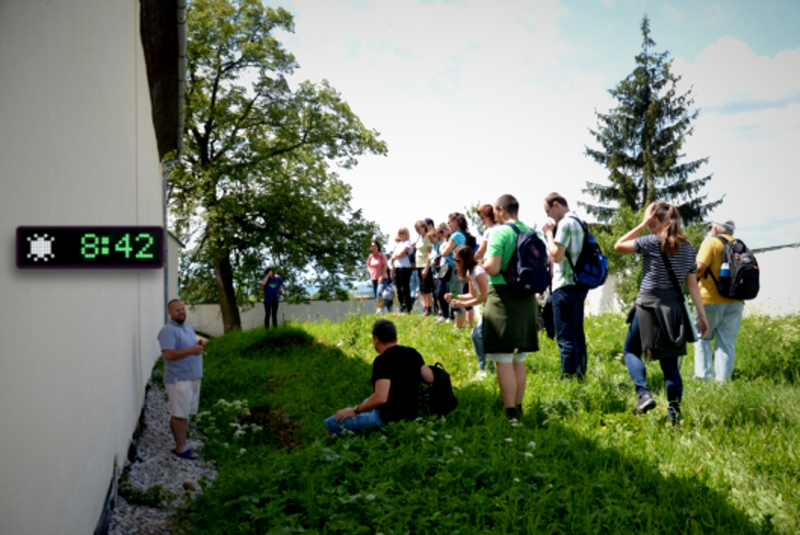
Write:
8,42
